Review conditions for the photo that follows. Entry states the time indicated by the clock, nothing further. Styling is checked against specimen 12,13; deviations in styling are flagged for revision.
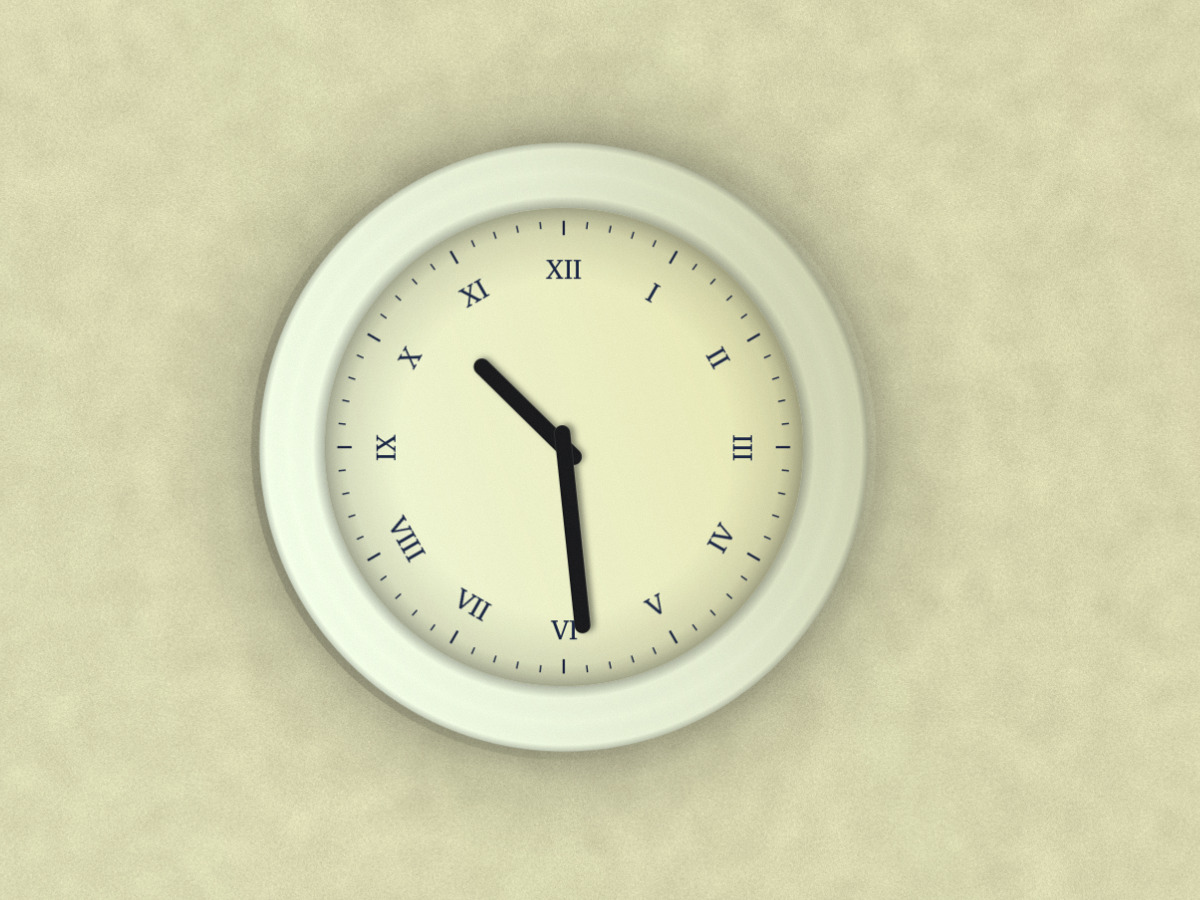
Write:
10,29
